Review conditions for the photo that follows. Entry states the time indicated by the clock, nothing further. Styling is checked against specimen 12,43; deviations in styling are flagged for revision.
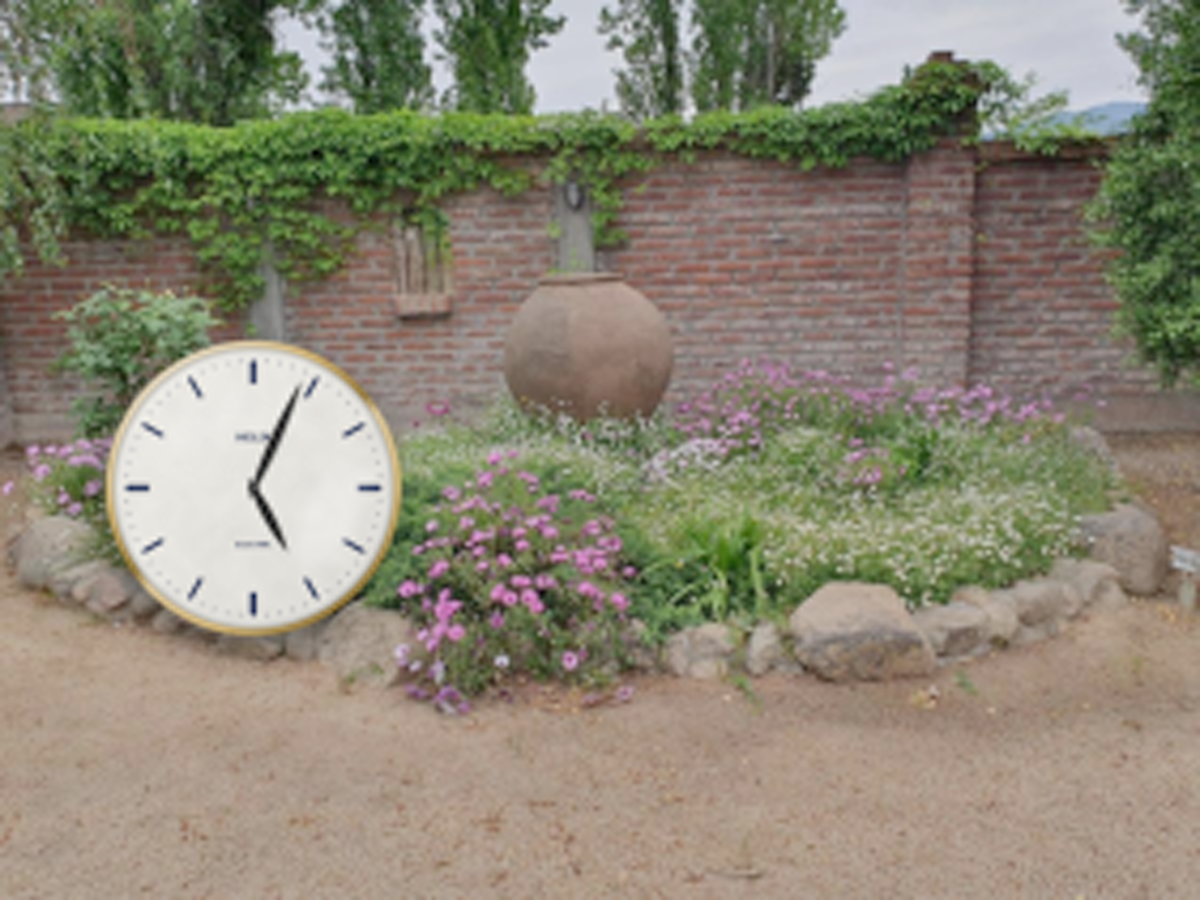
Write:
5,04
